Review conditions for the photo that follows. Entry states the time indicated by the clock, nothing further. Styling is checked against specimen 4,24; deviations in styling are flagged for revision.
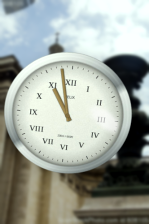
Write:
10,58
